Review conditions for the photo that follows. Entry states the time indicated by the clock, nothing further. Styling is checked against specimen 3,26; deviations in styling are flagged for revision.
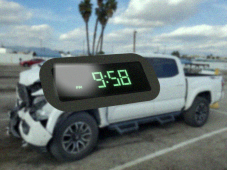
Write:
9,58
